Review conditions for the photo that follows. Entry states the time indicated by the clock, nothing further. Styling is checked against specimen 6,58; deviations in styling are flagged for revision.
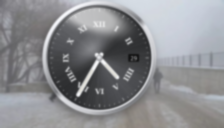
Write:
4,35
